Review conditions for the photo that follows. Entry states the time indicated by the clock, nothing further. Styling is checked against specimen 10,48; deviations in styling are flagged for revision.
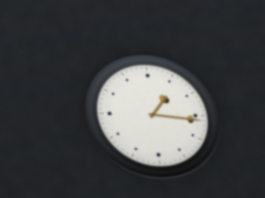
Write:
1,16
